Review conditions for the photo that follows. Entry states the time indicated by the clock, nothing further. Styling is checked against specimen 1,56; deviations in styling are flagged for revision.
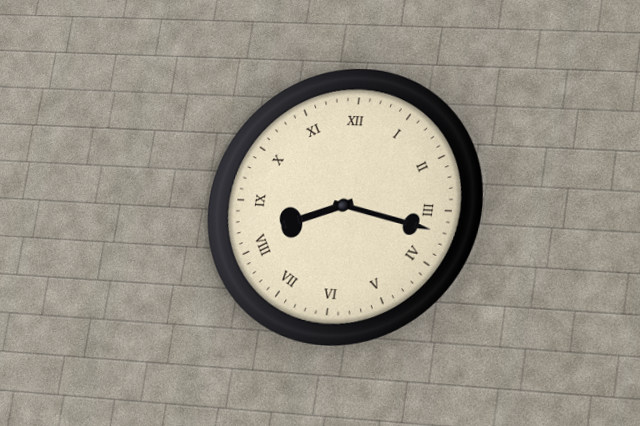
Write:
8,17
